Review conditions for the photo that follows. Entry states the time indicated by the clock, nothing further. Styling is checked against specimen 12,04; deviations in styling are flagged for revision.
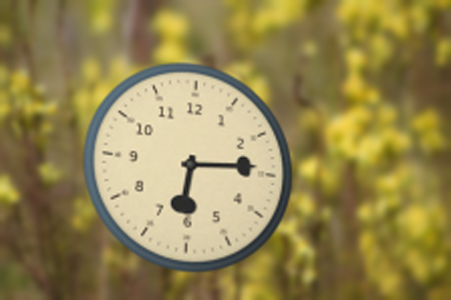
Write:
6,14
